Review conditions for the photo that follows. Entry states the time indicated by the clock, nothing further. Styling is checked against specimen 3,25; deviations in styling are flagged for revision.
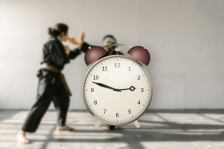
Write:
2,48
